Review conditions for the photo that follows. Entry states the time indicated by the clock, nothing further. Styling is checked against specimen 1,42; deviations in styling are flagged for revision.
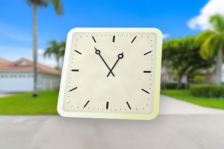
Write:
12,54
